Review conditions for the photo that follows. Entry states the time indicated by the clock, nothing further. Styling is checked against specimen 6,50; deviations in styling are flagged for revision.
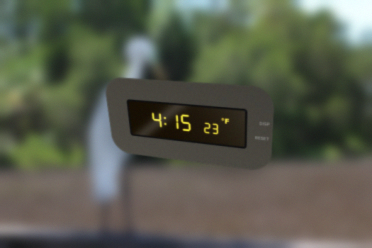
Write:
4,15
